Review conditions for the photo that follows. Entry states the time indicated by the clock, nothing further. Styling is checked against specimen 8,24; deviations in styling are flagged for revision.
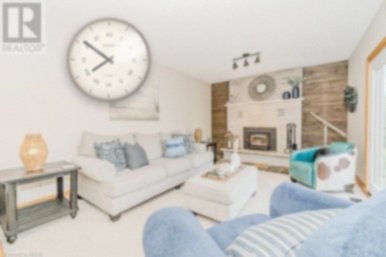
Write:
7,51
